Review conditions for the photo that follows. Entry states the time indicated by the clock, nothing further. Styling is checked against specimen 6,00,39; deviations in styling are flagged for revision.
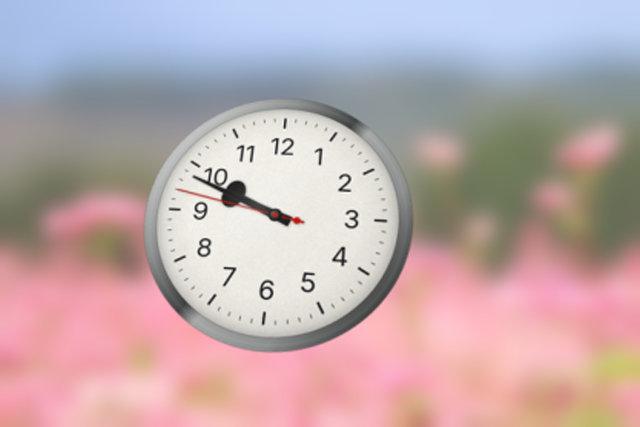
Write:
9,48,47
